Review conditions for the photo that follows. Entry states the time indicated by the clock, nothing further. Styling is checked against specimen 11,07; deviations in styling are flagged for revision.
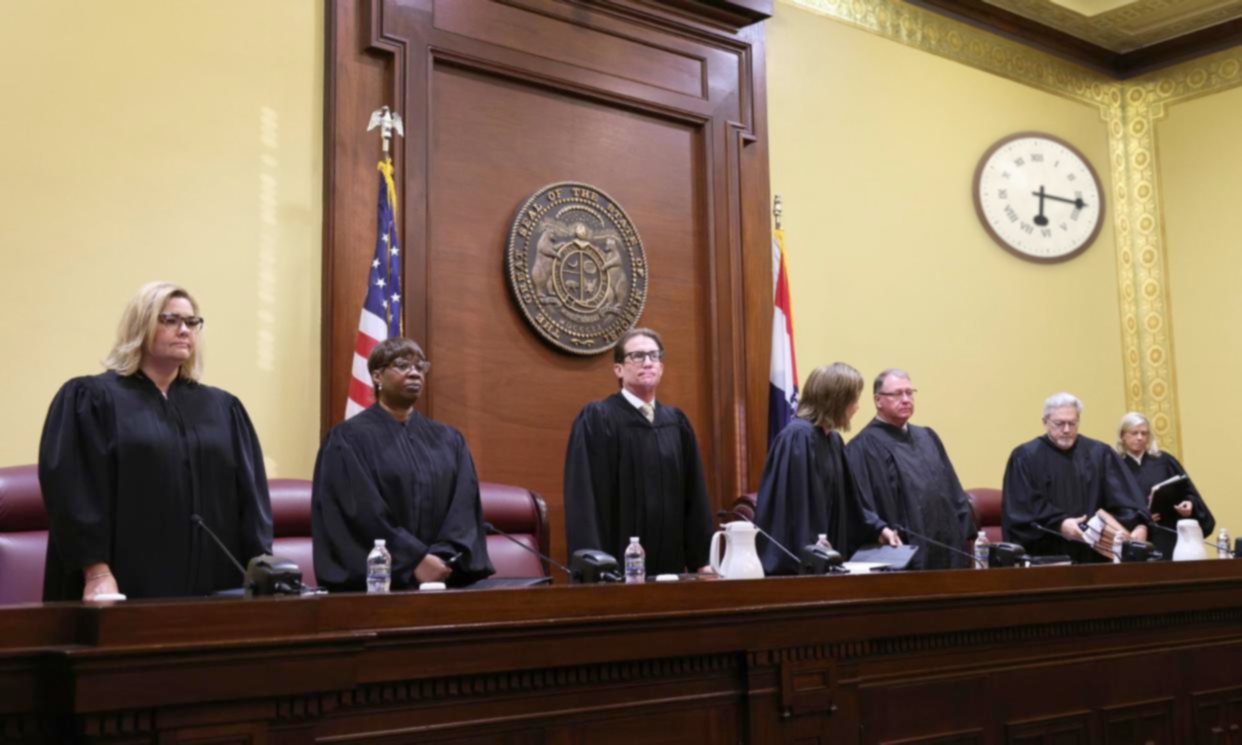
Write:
6,17
